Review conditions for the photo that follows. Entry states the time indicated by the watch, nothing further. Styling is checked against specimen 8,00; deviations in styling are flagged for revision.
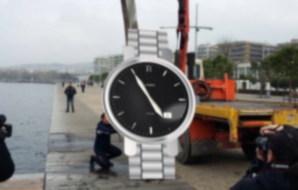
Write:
4,55
